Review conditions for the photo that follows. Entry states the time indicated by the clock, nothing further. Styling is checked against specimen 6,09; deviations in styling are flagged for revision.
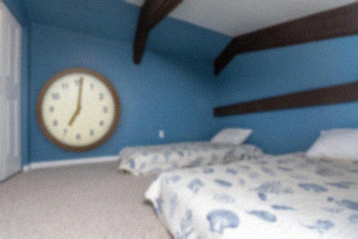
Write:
7,01
